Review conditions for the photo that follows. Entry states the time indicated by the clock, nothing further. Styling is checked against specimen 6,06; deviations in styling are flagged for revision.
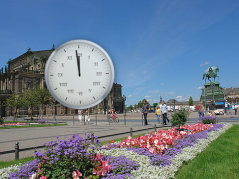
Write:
11,59
